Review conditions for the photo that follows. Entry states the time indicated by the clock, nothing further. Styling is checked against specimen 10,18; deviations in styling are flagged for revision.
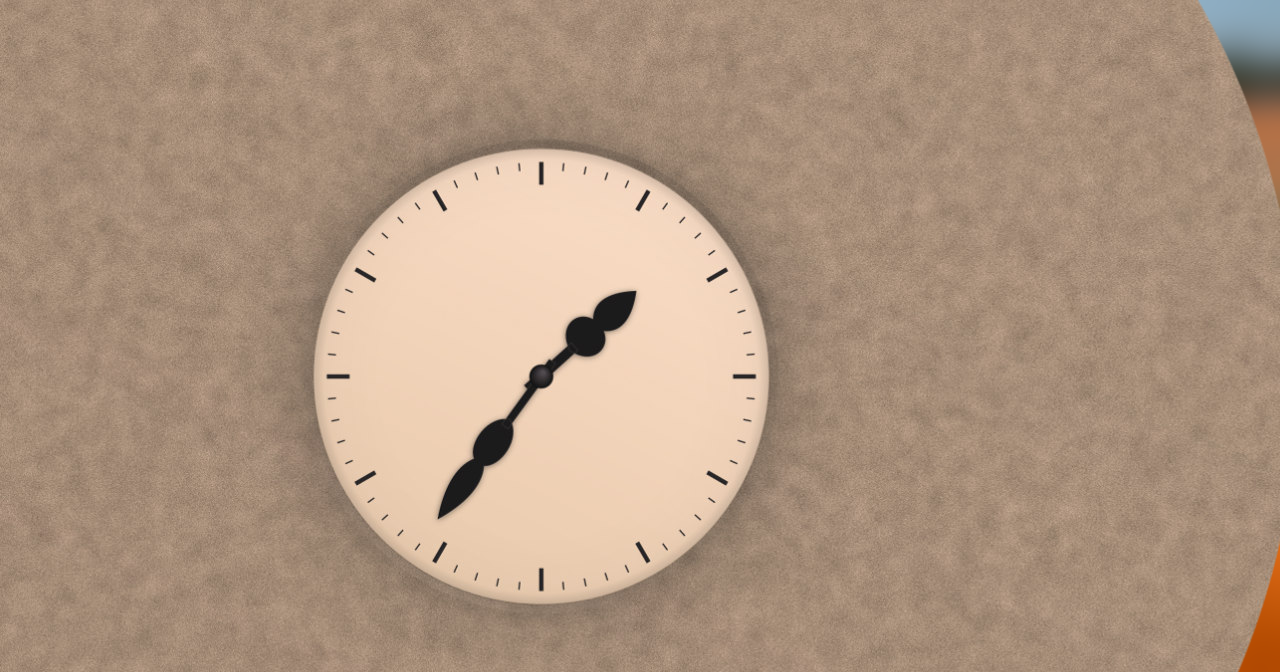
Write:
1,36
